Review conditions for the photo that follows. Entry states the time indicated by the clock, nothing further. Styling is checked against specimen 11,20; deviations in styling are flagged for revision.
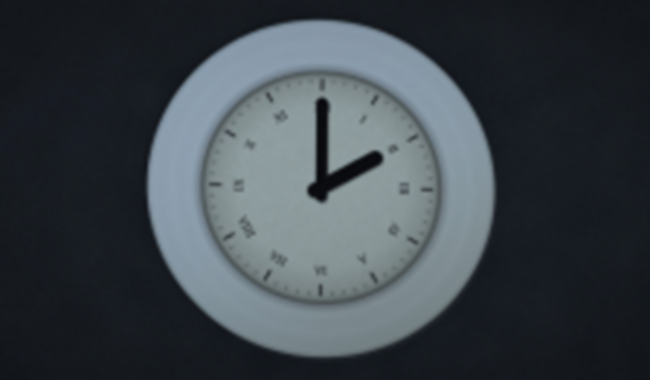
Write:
2,00
